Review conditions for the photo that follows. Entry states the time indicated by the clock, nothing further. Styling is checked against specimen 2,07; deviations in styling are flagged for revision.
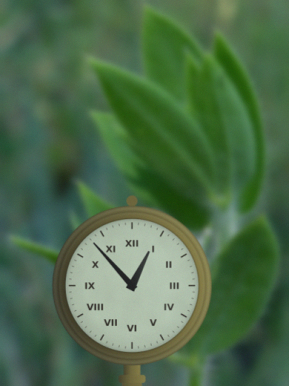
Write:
12,53
